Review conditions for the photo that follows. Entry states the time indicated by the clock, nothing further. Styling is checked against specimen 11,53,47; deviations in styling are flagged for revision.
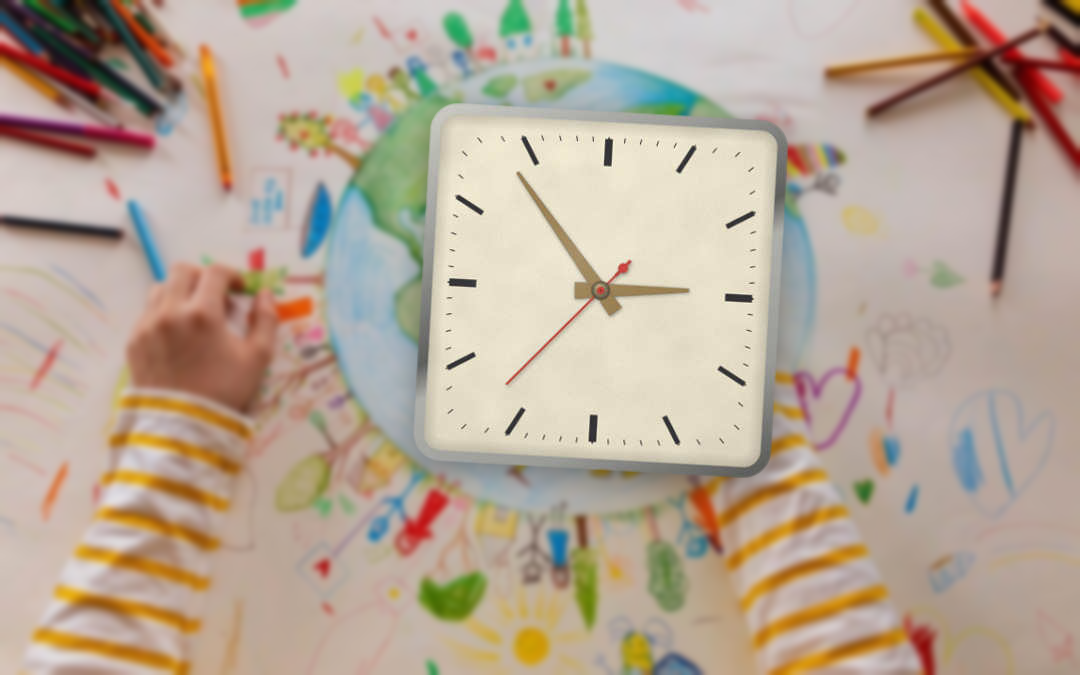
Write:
2,53,37
